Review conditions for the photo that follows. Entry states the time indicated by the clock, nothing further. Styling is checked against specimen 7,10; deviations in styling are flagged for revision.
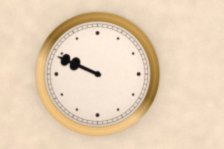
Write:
9,49
